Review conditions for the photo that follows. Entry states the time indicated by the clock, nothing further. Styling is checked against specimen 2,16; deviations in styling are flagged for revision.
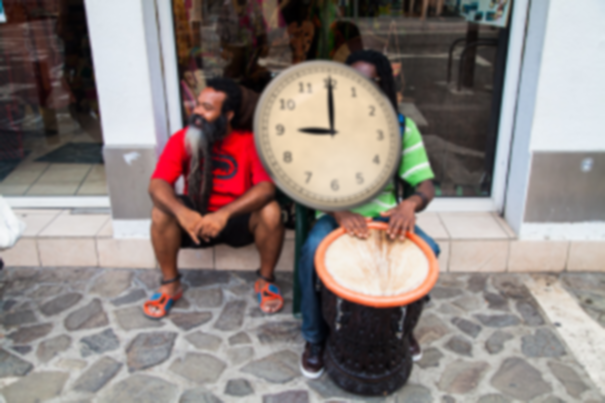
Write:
9,00
